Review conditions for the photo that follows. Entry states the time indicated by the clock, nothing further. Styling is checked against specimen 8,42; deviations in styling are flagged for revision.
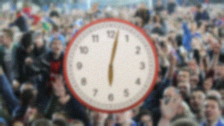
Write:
6,02
